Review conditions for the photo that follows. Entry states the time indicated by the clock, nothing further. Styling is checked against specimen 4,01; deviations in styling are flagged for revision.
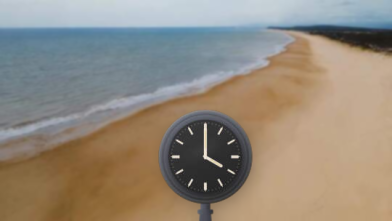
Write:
4,00
